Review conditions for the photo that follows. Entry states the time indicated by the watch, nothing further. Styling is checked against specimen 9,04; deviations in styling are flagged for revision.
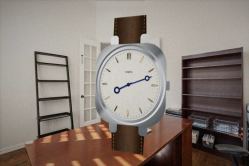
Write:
8,12
